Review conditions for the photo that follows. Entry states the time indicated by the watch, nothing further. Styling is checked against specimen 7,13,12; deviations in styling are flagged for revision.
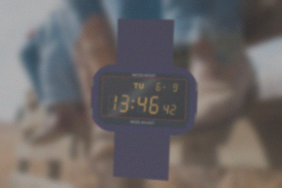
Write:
13,46,42
